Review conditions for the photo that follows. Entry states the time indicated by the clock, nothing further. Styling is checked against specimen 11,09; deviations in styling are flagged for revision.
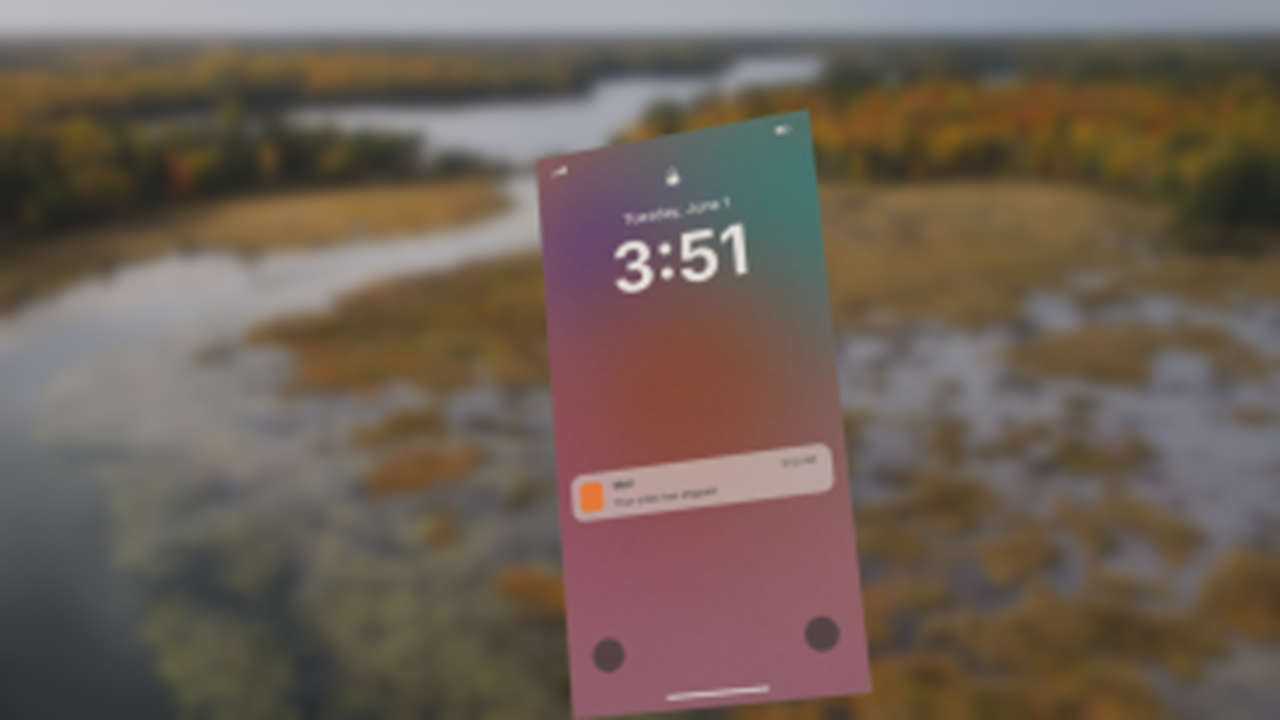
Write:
3,51
